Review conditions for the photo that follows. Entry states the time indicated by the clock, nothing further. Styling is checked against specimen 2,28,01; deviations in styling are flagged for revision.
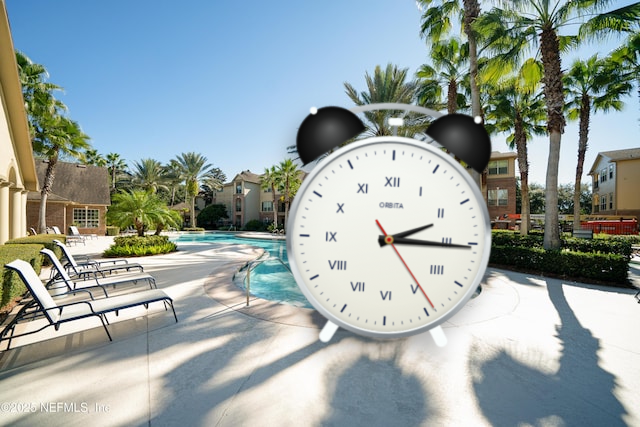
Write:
2,15,24
